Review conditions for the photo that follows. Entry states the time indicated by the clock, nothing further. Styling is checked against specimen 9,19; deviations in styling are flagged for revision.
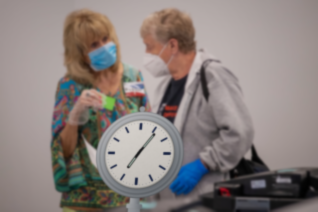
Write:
7,06
